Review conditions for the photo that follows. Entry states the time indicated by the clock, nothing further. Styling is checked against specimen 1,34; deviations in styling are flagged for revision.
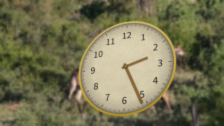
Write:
2,26
